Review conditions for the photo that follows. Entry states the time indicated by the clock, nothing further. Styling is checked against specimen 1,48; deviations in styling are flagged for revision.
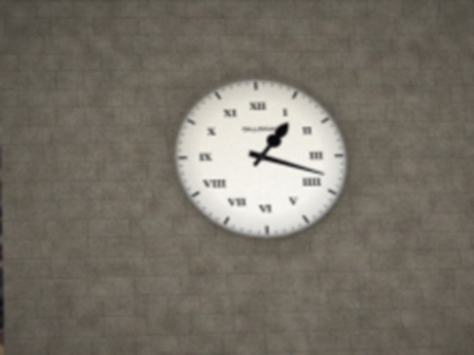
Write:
1,18
